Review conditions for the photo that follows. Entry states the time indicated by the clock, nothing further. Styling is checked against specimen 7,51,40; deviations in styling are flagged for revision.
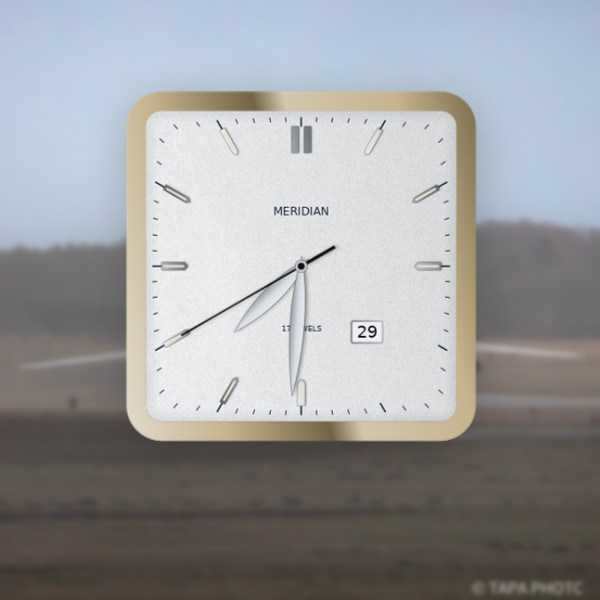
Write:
7,30,40
